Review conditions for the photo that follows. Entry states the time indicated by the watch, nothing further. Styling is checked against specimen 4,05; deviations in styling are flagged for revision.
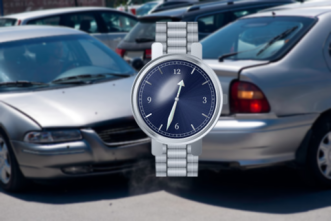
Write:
12,33
